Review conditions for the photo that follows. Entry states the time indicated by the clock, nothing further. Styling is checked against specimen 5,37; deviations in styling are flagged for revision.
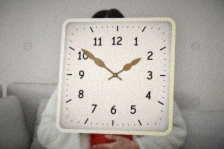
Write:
1,51
